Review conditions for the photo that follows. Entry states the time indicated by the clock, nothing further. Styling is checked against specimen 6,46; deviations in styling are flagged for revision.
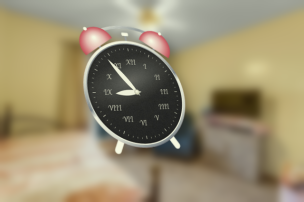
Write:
8,54
